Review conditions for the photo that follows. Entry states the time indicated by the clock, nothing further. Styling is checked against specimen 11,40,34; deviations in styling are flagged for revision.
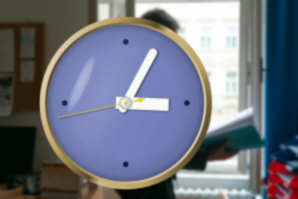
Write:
3,04,43
